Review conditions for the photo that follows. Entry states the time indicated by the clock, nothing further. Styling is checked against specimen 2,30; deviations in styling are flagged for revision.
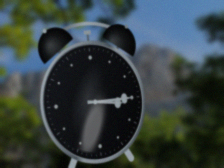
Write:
3,15
